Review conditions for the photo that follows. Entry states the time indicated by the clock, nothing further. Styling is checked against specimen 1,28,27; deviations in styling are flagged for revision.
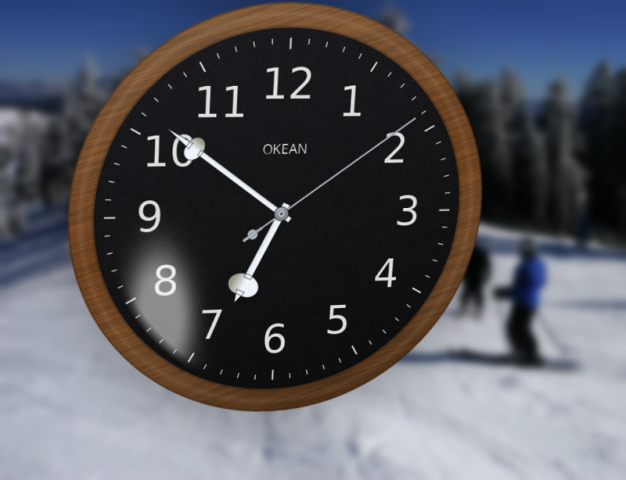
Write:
6,51,09
